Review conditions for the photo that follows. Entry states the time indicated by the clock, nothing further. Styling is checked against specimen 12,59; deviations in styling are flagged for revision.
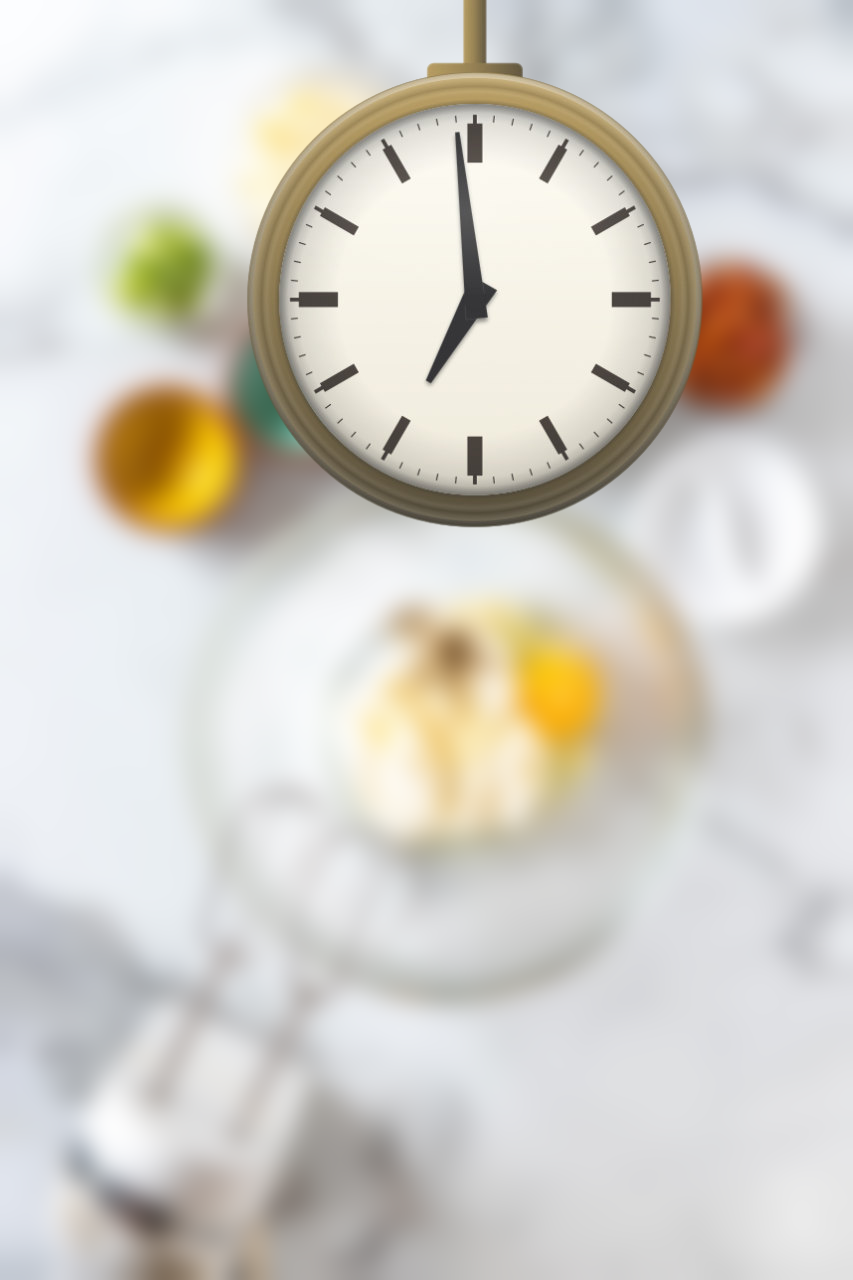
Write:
6,59
